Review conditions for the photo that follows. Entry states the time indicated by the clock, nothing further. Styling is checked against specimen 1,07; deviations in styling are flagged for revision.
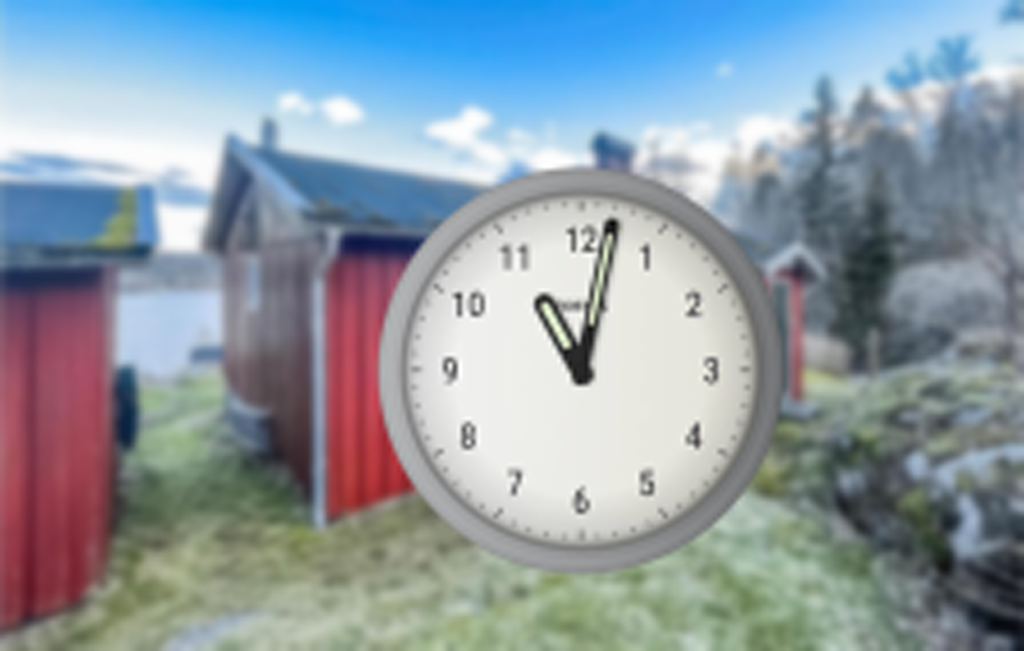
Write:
11,02
